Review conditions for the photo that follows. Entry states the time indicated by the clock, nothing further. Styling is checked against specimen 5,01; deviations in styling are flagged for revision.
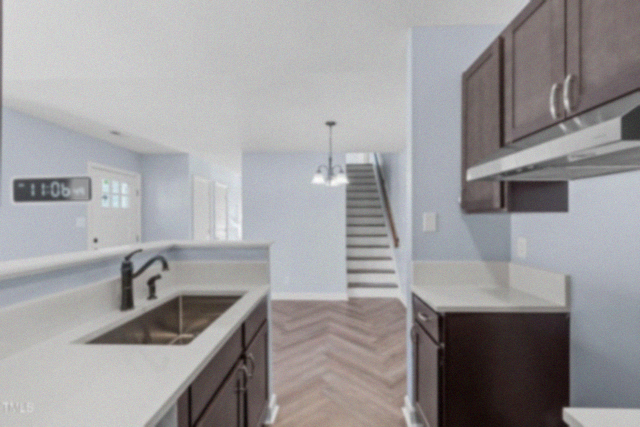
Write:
11,06
